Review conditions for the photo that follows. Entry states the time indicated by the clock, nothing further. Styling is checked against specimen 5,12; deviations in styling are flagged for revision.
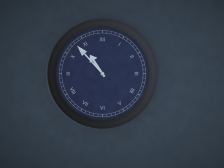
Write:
10,53
